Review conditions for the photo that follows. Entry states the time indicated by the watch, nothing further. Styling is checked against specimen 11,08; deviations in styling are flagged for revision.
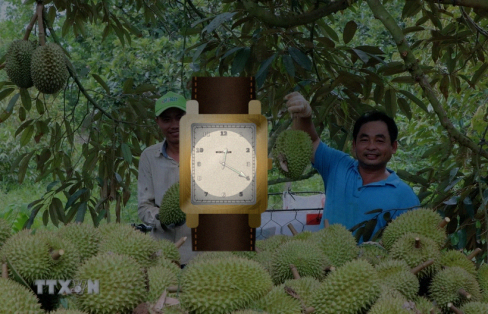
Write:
12,20
